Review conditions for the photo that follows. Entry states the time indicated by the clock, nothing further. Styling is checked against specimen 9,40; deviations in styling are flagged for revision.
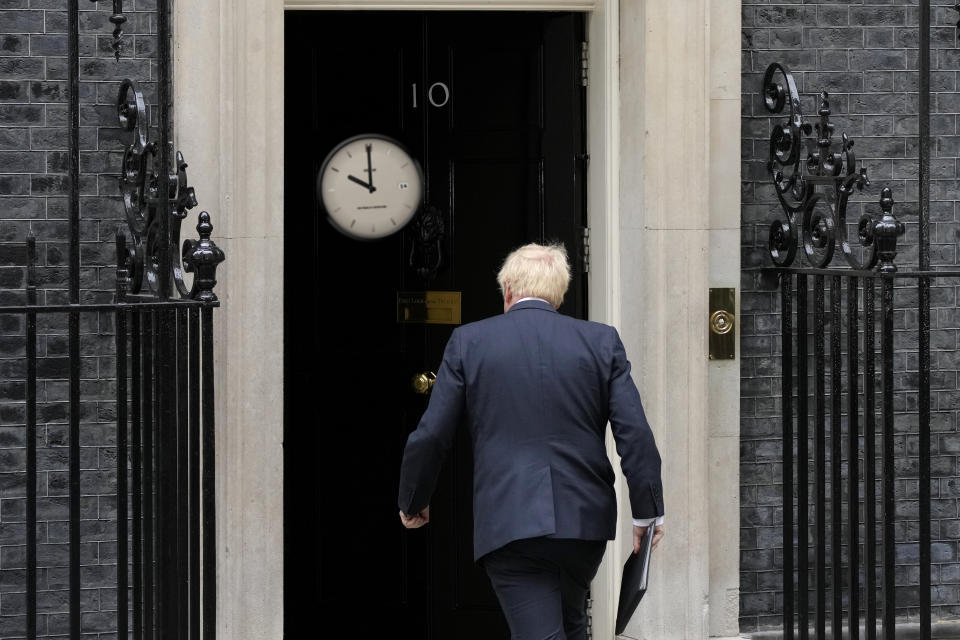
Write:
10,00
